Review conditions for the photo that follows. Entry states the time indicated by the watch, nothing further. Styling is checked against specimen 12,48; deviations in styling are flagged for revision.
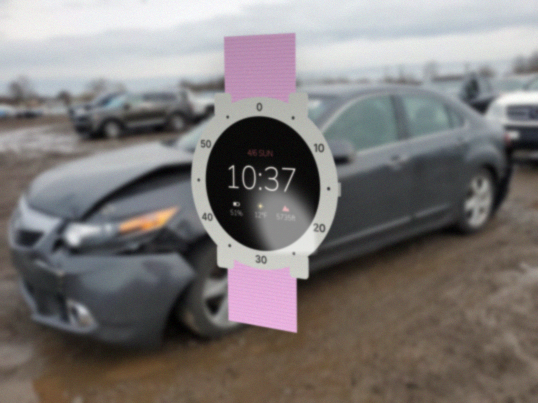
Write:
10,37
